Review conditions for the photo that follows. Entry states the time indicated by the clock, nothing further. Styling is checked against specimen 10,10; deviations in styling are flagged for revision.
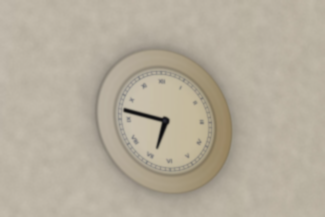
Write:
6,47
